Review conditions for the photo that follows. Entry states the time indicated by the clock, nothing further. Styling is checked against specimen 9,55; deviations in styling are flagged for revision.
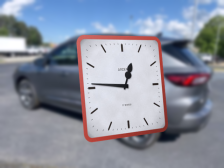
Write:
12,46
